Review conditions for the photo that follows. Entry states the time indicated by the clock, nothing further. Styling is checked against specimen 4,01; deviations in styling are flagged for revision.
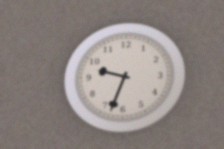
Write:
9,33
